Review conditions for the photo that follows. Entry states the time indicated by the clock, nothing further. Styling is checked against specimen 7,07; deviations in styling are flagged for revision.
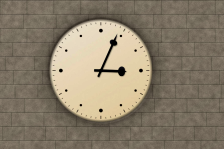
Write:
3,04
